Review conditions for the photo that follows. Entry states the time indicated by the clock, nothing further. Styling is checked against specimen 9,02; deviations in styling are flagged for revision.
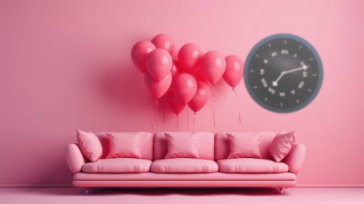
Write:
7,12
